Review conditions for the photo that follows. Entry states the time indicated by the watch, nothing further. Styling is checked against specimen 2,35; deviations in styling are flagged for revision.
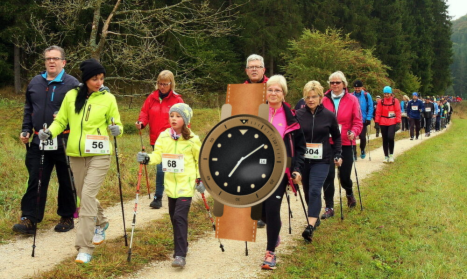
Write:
7,09
